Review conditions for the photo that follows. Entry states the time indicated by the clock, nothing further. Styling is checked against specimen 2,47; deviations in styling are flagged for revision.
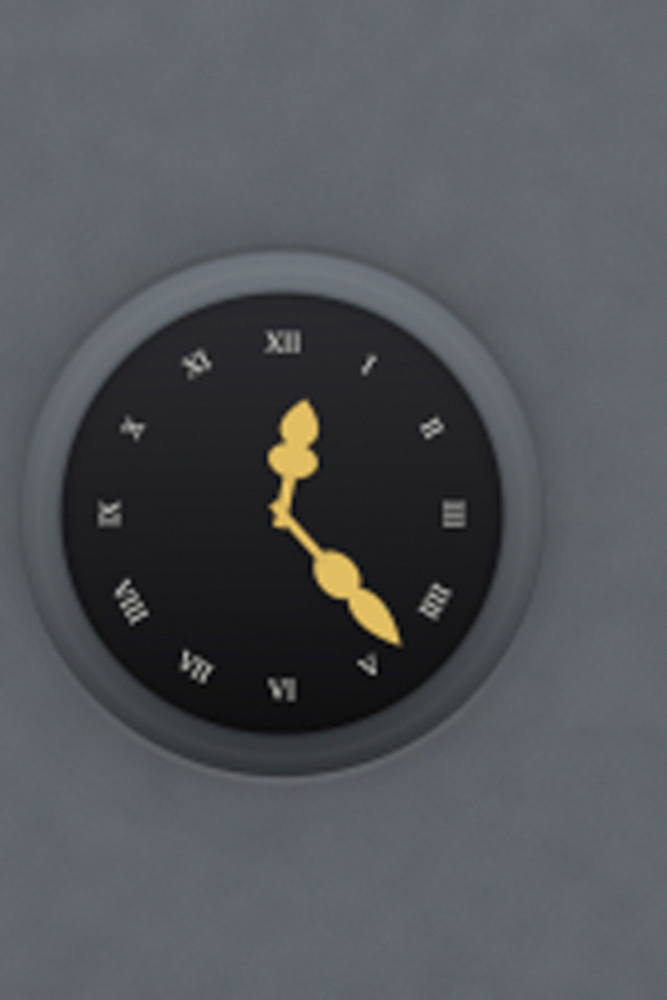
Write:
12,23
